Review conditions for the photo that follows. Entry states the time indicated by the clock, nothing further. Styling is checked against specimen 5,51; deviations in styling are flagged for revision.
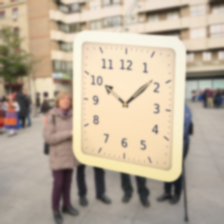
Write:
10,08
